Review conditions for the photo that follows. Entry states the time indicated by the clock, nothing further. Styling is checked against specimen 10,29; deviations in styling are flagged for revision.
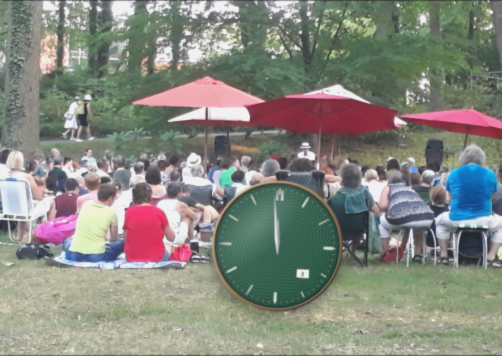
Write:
11,59
